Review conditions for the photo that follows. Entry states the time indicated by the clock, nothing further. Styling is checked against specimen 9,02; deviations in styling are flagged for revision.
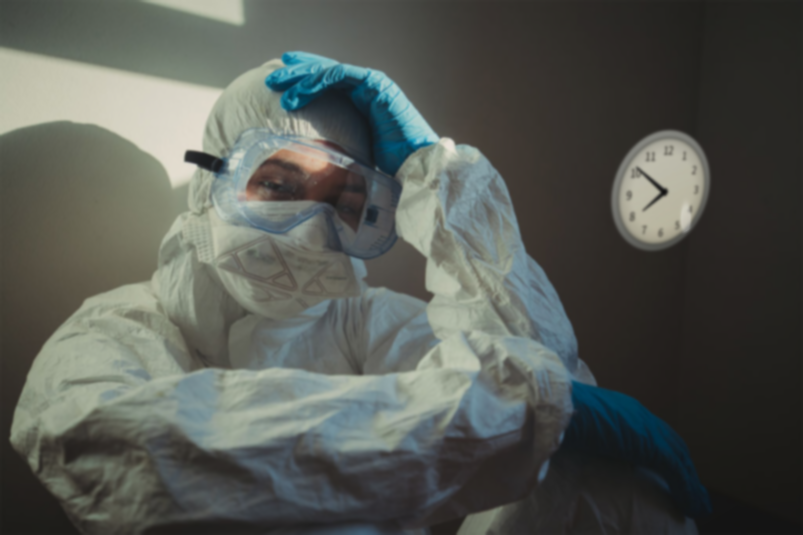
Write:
7,51
